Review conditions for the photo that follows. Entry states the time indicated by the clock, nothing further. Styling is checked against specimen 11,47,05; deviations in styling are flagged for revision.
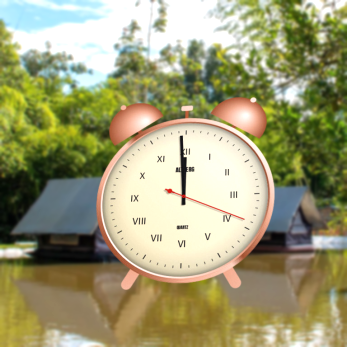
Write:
11,59,19
